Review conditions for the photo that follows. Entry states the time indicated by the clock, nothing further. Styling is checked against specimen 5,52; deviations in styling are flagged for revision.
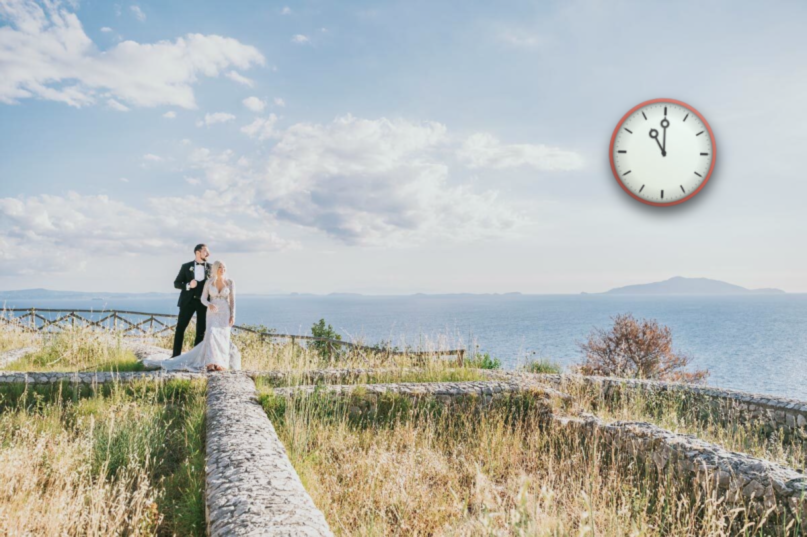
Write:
11,00
